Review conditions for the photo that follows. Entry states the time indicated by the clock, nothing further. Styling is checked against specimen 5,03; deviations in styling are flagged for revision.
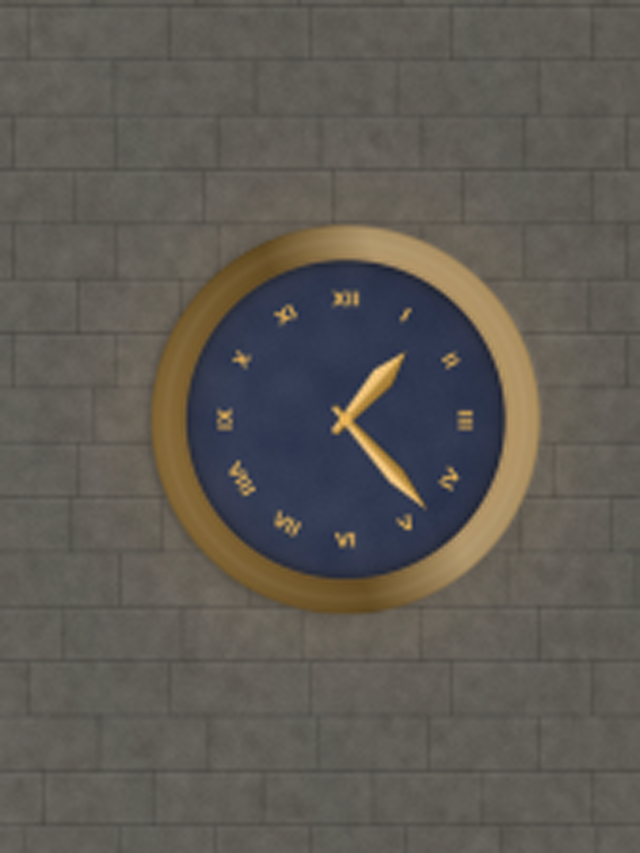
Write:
1,23
